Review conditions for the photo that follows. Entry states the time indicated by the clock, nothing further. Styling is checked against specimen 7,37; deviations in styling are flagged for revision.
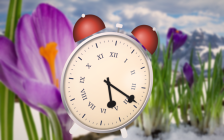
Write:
5,19
